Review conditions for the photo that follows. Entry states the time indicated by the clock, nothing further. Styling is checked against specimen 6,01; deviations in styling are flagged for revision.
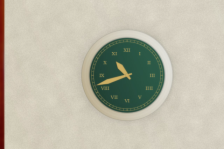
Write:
10,42
